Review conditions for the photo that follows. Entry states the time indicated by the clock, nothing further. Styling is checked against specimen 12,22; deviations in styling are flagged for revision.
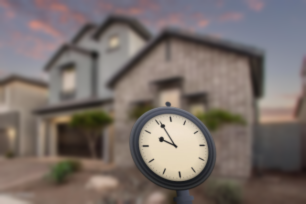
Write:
9,56
